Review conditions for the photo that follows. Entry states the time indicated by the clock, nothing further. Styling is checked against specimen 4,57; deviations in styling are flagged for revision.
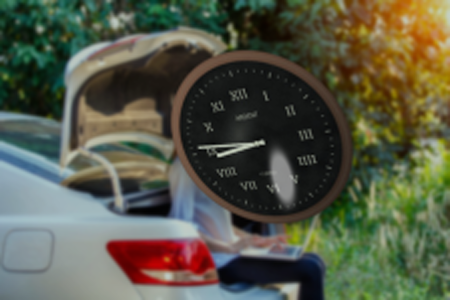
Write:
8,46
